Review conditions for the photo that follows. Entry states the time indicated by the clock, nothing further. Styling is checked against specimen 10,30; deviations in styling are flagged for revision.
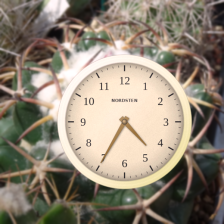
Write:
4,35
